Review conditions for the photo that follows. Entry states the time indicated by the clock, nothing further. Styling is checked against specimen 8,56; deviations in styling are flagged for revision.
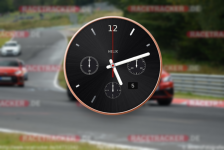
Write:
5,12
